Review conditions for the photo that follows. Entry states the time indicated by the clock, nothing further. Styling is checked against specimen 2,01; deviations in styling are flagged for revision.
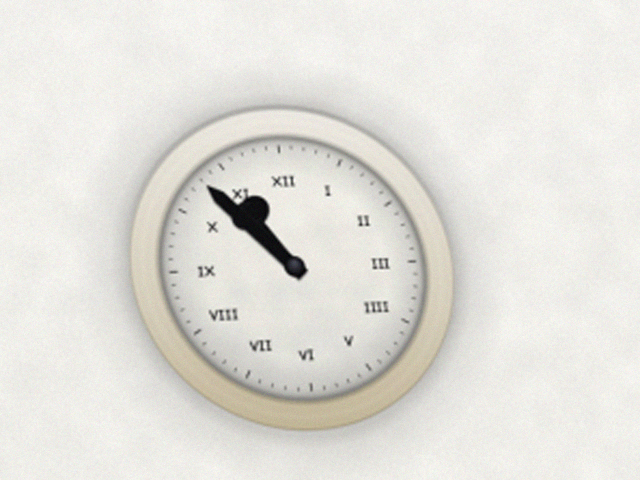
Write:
10,53
